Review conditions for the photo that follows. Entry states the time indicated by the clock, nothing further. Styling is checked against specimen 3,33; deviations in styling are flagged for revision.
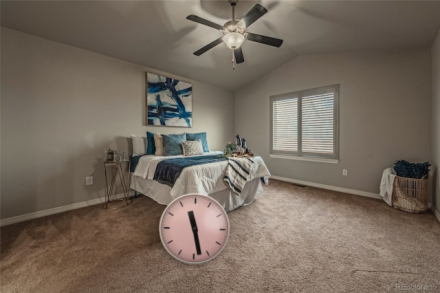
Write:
11,28
